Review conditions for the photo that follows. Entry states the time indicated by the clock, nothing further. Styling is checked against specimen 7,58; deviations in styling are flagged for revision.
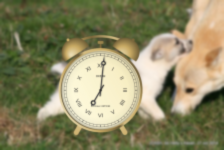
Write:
7,01
